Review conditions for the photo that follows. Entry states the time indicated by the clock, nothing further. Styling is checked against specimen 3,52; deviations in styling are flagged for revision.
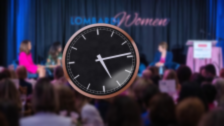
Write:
5,14
